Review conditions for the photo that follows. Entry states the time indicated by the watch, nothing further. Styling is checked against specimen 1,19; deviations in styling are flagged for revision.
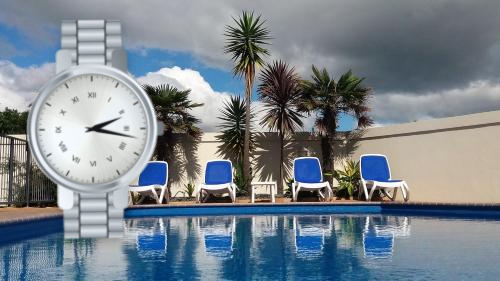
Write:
2,17
